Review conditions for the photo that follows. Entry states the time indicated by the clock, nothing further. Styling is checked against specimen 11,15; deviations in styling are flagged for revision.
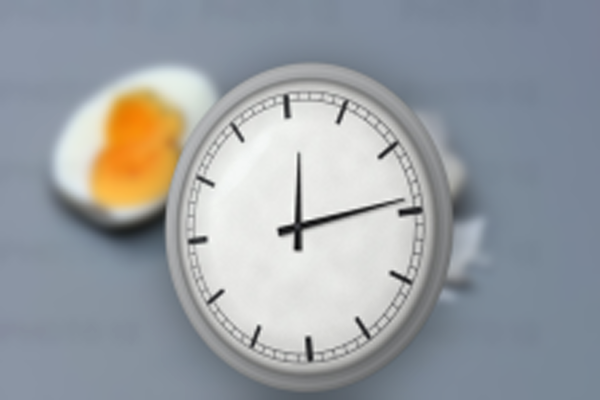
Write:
12,14
